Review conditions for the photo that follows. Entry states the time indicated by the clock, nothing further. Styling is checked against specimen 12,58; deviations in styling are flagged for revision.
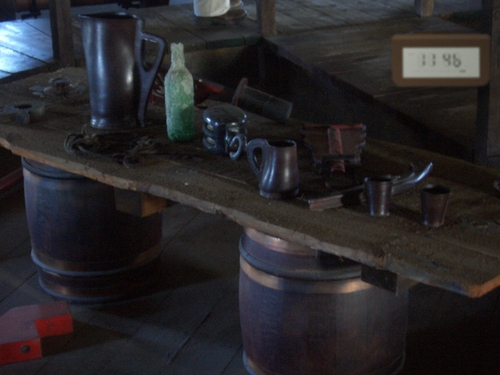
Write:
11,46
